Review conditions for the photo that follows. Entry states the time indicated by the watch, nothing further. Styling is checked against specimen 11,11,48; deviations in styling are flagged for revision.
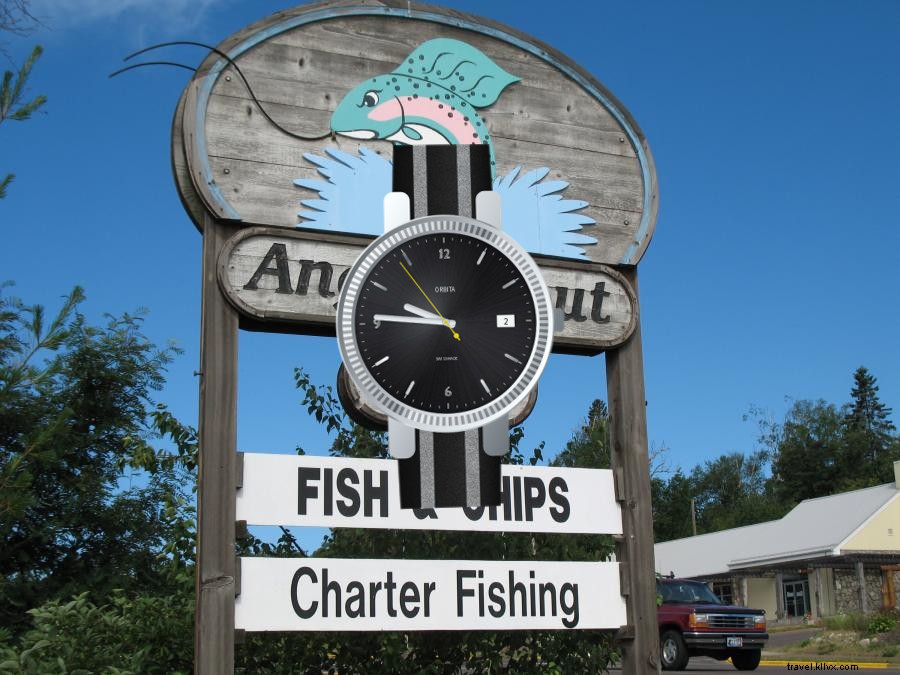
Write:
9,45,54
